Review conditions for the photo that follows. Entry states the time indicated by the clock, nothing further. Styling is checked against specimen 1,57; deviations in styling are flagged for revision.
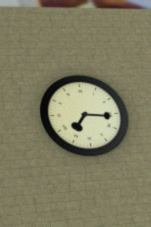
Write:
7,16
